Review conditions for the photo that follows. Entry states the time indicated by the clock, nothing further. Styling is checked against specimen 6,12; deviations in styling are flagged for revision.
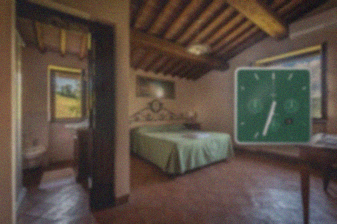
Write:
6,33
